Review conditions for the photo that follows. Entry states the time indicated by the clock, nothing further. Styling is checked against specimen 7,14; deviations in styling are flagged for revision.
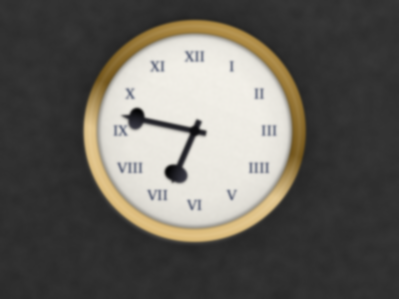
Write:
6,47
